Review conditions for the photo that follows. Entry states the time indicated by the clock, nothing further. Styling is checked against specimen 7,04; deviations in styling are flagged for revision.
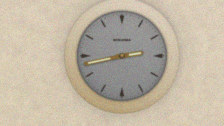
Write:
2,43
